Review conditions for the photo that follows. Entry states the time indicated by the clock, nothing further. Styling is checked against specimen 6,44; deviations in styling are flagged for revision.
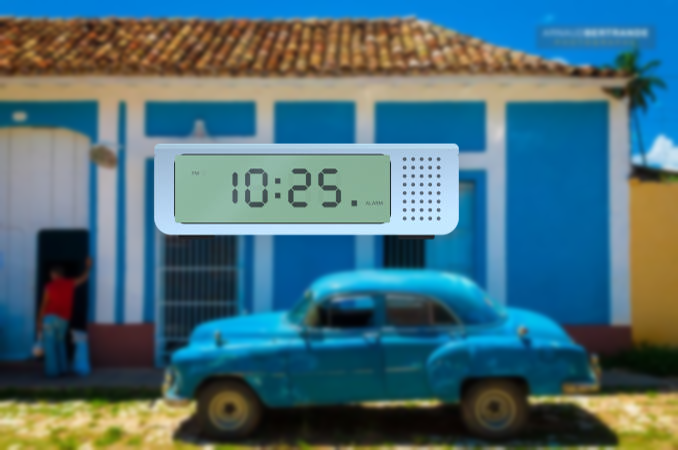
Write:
10,25
